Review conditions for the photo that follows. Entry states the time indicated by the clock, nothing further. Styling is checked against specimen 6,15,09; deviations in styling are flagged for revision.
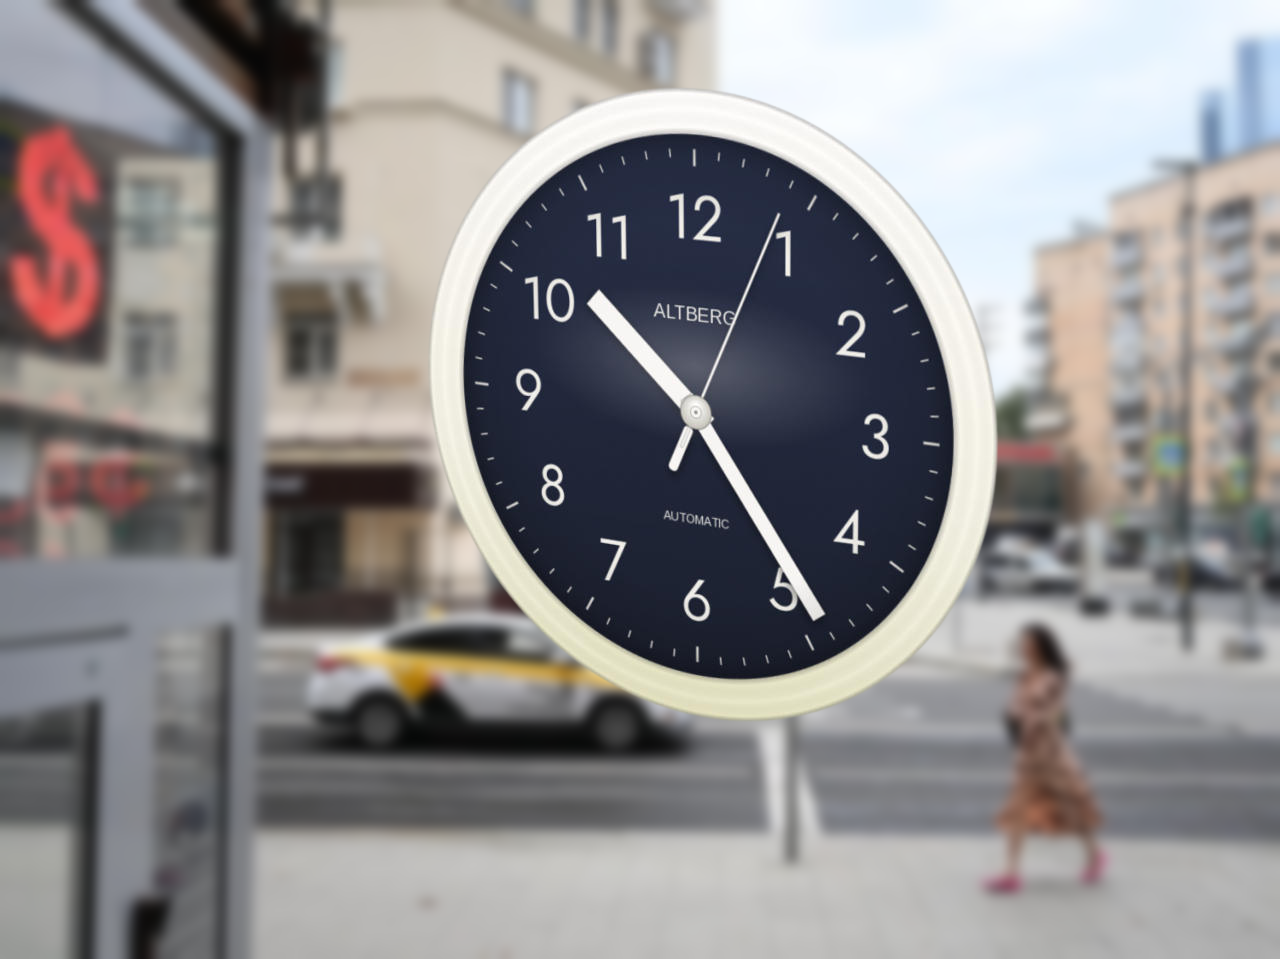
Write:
10,24,04
